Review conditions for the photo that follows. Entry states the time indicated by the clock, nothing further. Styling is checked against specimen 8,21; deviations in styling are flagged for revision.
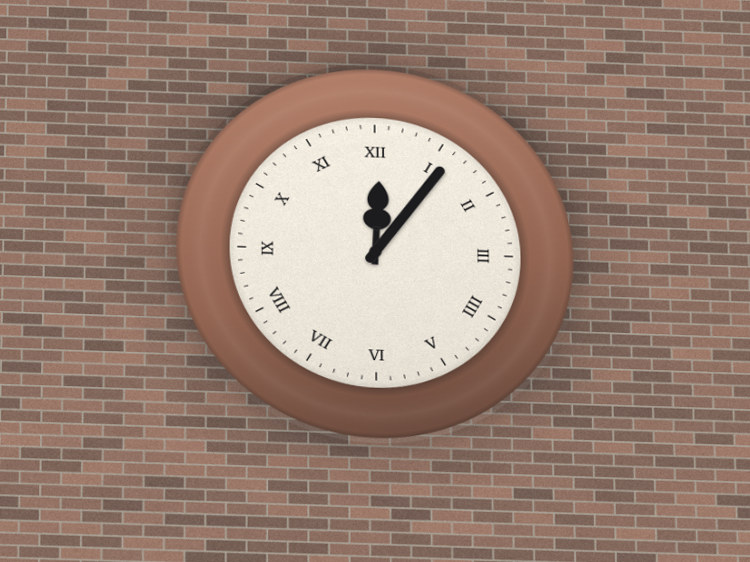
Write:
12,06
